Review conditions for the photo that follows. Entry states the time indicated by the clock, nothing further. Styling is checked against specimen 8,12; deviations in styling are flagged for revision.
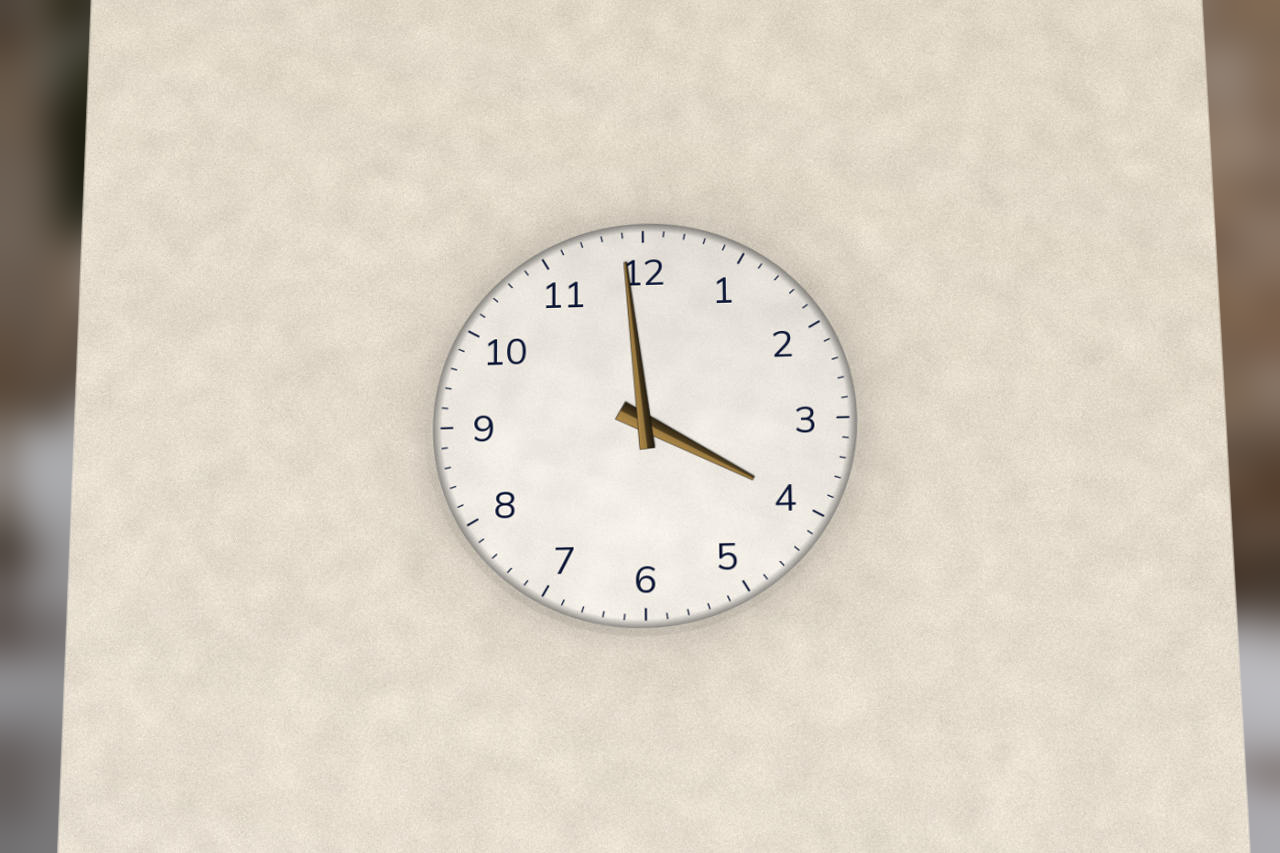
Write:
3,59
